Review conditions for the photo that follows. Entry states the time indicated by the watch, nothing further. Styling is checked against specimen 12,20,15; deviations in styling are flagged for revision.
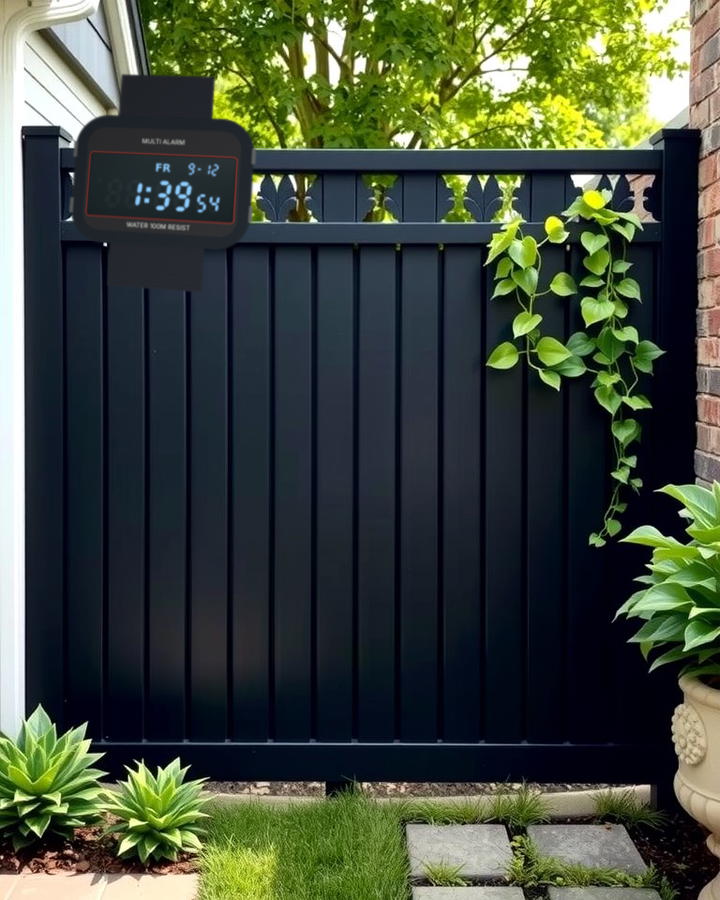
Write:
1,39,54
